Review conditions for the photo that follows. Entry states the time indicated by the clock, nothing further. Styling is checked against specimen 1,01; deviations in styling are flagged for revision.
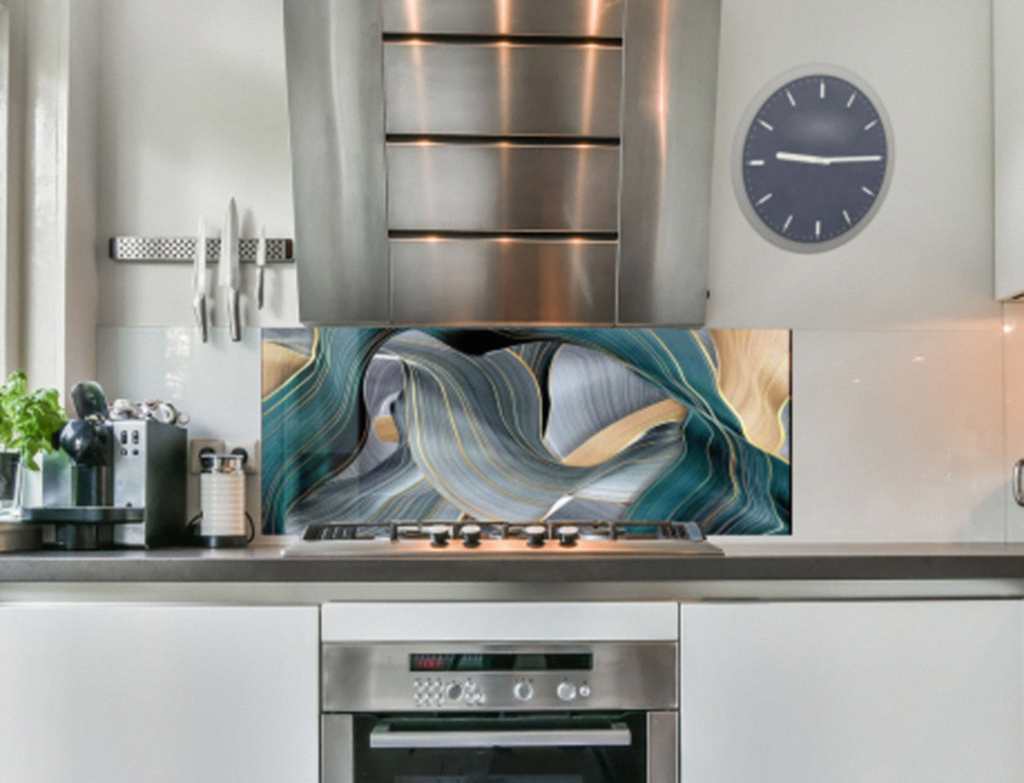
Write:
9,15
